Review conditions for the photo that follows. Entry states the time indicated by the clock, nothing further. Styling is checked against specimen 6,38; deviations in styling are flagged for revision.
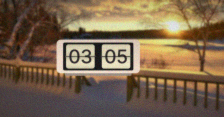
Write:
3,05
